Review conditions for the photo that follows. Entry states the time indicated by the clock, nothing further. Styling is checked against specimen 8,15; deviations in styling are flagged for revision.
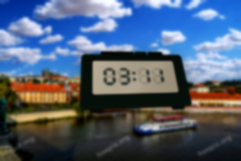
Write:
3,11
